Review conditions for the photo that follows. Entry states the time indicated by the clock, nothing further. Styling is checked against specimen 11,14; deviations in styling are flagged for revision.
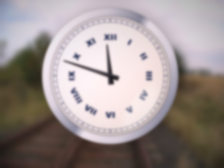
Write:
11,48
